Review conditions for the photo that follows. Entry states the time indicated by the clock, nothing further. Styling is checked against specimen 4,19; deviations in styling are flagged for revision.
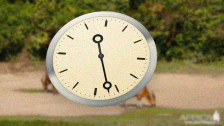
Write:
11,27
